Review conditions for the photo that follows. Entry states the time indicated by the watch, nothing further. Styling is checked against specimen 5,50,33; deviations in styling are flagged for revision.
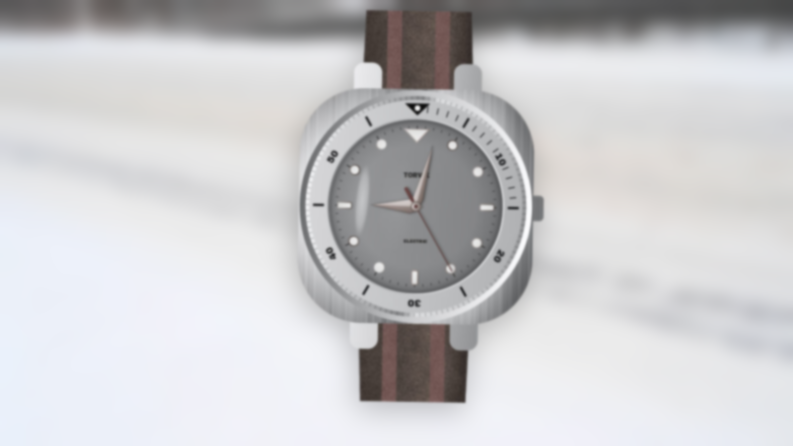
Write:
9,02,25
